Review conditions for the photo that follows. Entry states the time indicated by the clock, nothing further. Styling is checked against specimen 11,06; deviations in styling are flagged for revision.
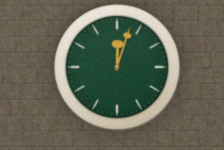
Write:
12,03
